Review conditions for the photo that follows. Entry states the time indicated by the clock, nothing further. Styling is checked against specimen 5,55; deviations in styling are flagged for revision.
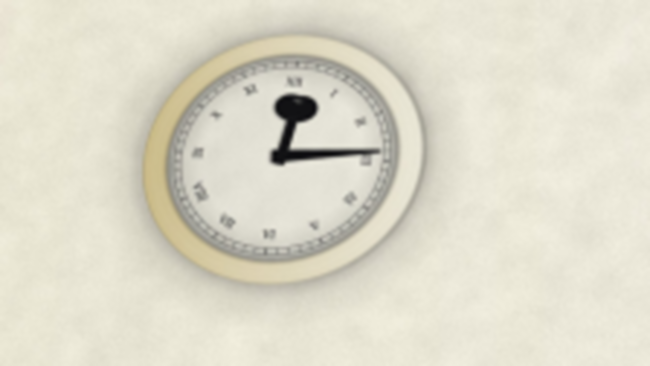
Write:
12,14
